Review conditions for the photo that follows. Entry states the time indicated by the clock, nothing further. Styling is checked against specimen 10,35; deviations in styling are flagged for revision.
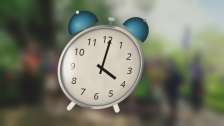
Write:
4,01
